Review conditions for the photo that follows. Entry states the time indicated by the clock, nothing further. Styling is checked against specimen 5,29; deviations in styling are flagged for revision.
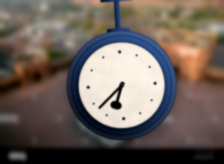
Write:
6,38
